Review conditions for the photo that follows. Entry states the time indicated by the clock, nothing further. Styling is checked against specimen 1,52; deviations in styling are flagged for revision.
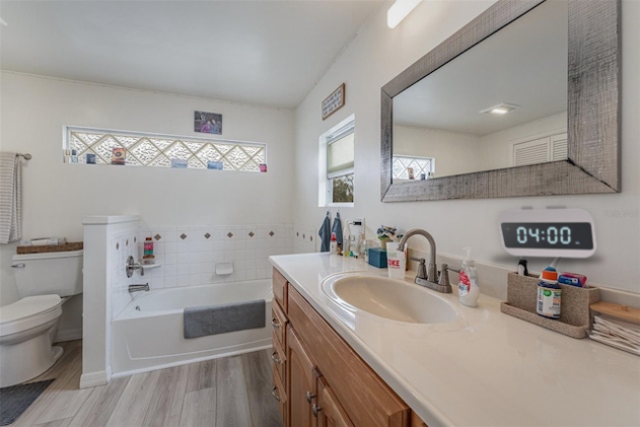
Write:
4,00
